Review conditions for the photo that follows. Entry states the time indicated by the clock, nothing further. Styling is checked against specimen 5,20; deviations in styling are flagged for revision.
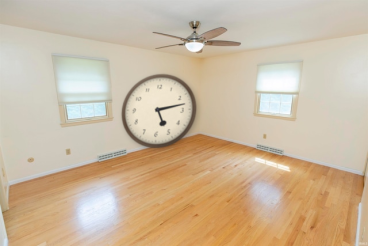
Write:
5,13
